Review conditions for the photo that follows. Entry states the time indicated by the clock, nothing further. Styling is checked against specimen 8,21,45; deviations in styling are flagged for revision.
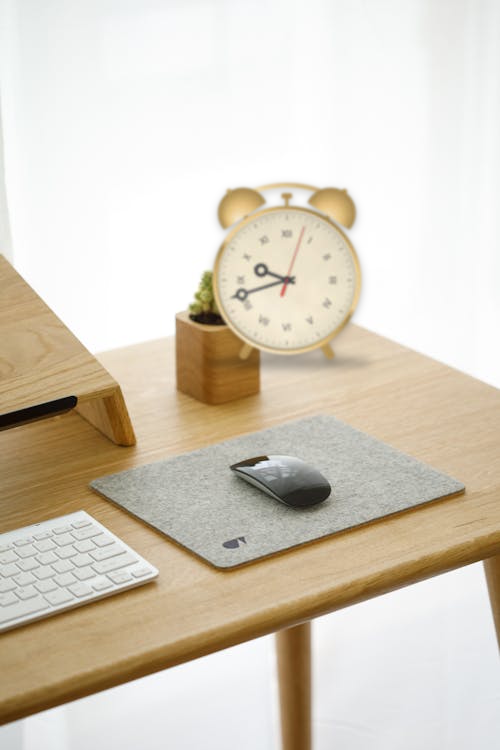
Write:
9,42,03
